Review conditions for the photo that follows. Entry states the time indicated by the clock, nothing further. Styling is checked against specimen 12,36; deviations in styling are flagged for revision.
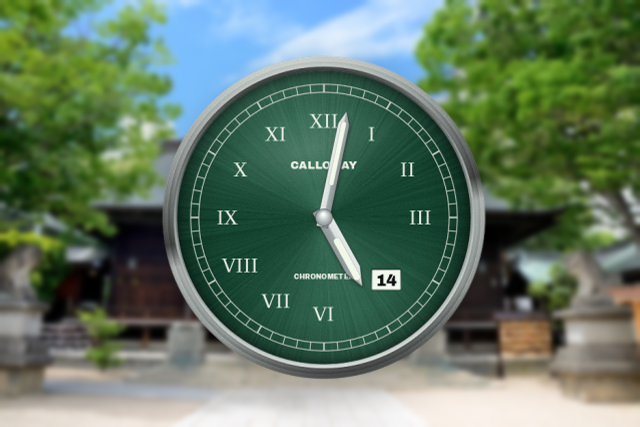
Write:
5,02
